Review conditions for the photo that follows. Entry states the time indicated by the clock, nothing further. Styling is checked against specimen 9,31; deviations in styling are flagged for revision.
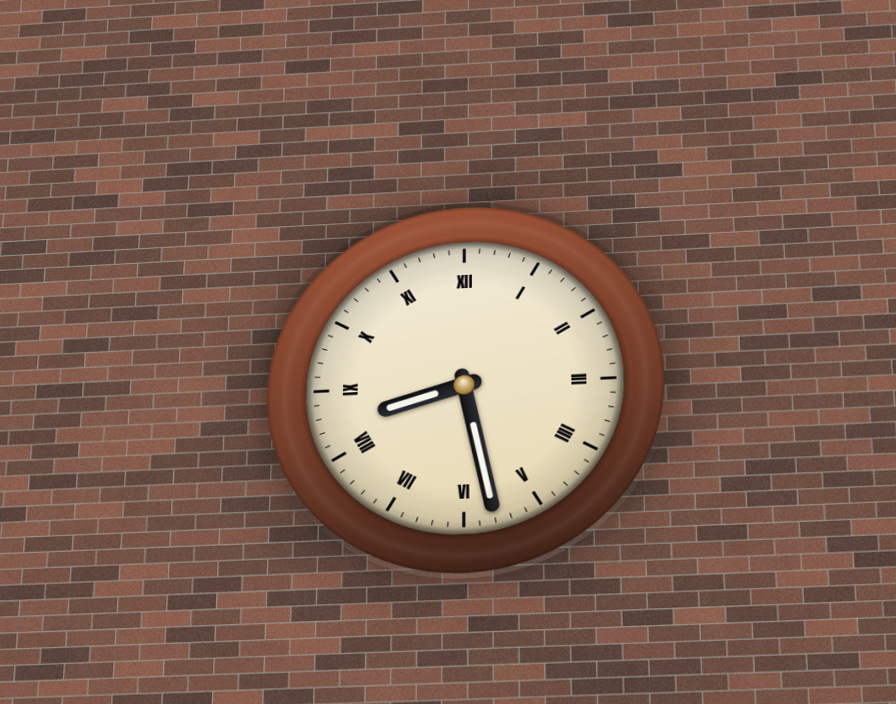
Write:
8,28
